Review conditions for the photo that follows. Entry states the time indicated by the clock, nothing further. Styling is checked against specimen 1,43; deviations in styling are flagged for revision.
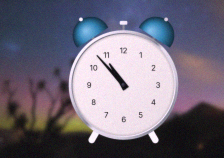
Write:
10,53
